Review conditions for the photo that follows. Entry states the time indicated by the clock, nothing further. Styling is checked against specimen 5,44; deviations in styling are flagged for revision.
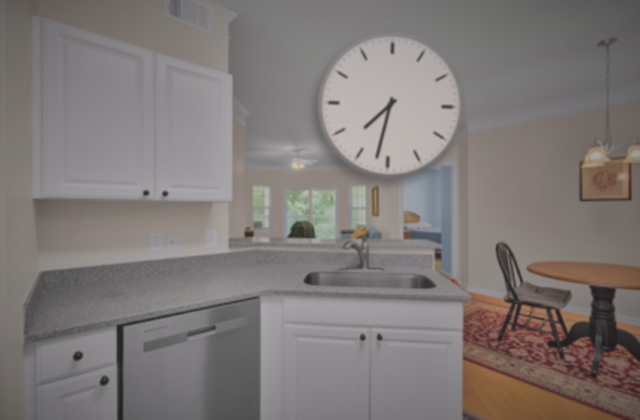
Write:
7,32
